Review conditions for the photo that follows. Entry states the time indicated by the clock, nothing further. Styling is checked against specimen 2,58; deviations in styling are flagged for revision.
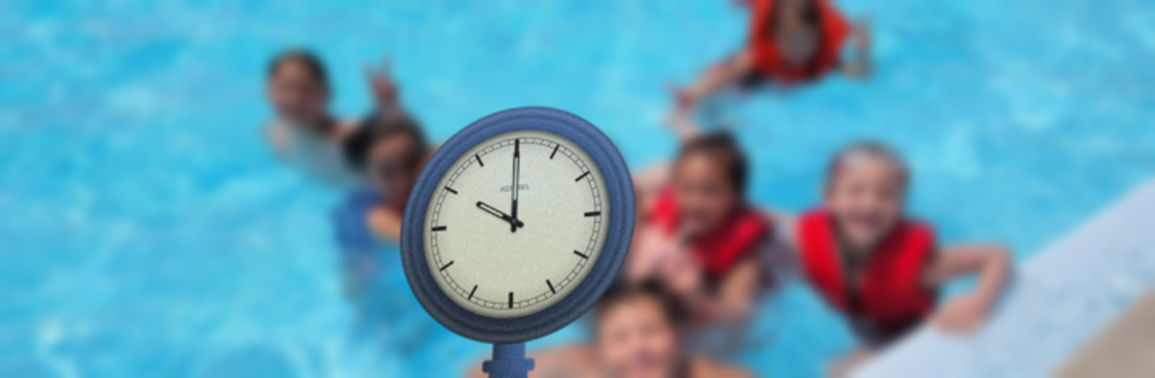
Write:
10,00
